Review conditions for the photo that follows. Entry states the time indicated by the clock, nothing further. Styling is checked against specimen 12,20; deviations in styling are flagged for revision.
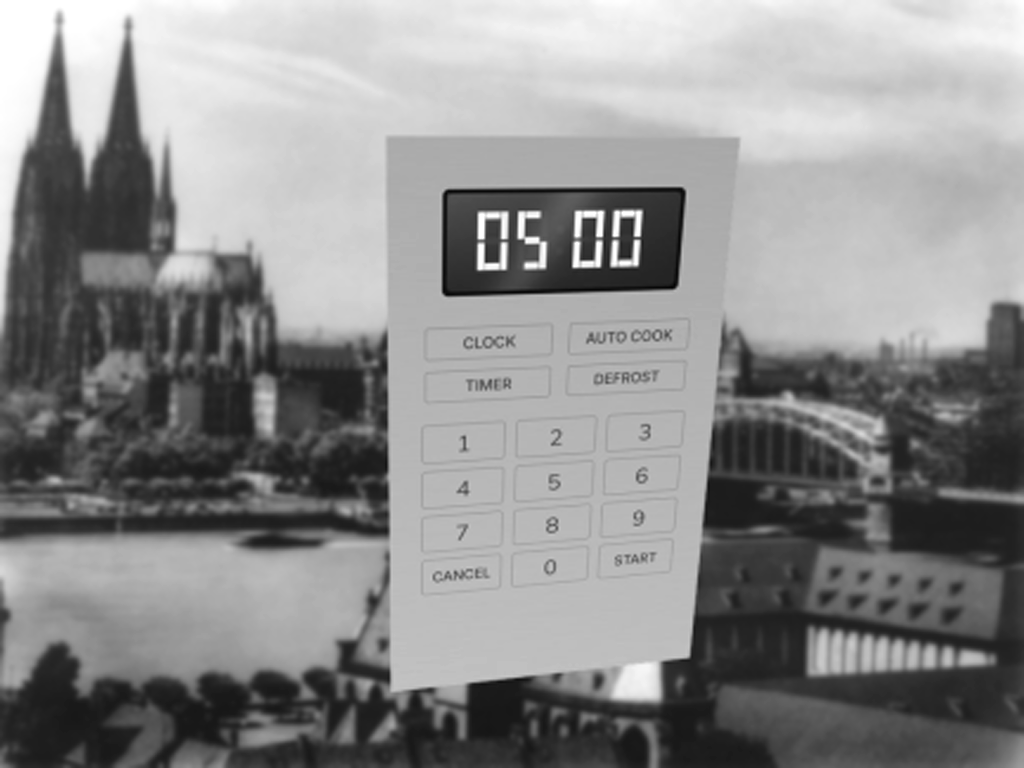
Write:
5,00
